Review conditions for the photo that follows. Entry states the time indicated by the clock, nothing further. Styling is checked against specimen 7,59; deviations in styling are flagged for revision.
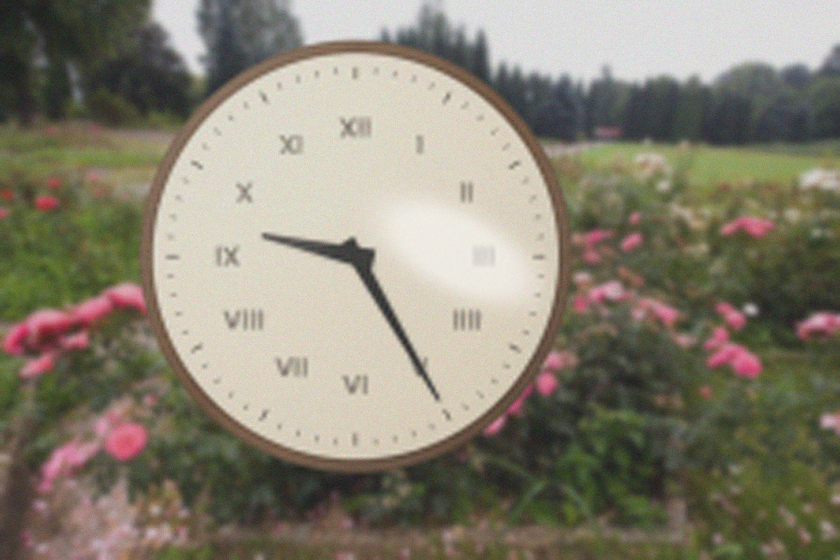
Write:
9,25
